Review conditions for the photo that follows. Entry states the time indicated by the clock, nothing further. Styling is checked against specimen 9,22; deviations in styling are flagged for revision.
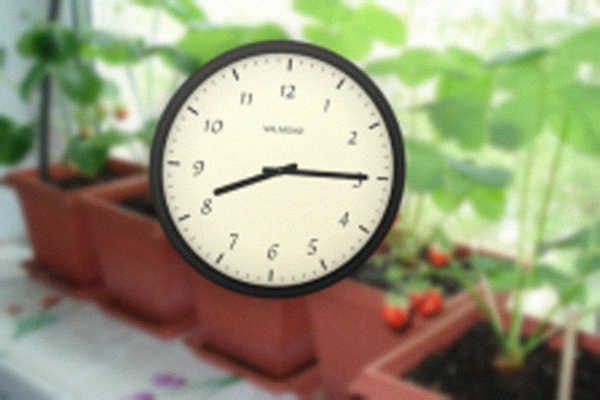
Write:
8,15
